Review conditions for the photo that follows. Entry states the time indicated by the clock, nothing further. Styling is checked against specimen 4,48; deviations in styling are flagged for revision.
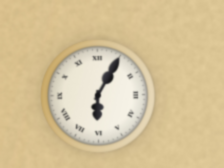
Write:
6,05
